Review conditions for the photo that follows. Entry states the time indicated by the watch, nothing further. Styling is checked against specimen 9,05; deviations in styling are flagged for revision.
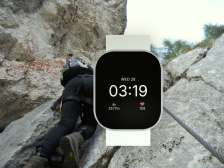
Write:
3,19
